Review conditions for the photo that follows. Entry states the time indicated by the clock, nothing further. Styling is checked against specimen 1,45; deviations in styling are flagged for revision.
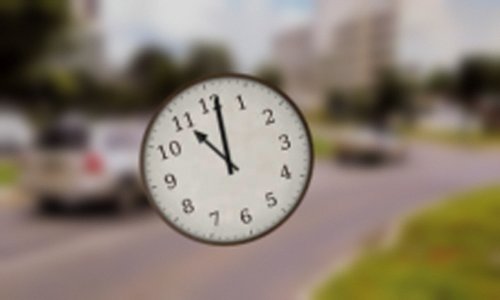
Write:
11,01
